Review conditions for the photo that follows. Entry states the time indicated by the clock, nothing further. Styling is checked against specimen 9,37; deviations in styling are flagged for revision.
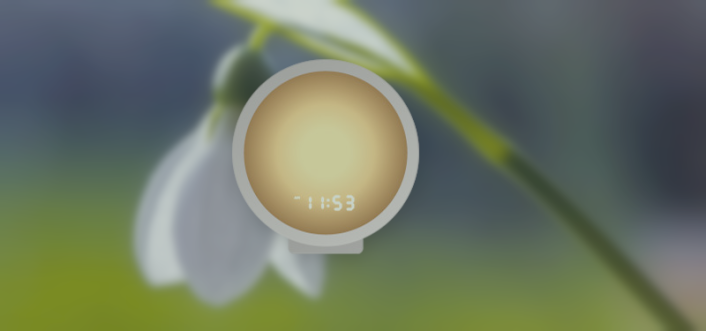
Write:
11,53
